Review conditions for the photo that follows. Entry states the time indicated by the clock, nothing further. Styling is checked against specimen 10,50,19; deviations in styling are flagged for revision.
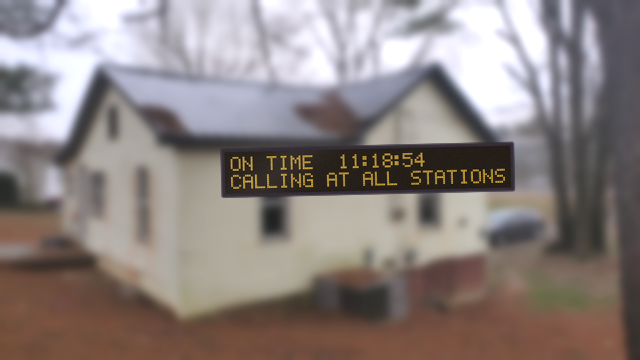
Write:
11,18,54
